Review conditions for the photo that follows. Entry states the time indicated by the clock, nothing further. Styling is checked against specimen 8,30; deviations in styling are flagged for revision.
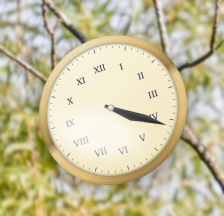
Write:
4,21
